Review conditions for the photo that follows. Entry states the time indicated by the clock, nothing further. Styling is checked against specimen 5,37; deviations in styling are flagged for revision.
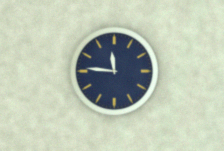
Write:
11,46
